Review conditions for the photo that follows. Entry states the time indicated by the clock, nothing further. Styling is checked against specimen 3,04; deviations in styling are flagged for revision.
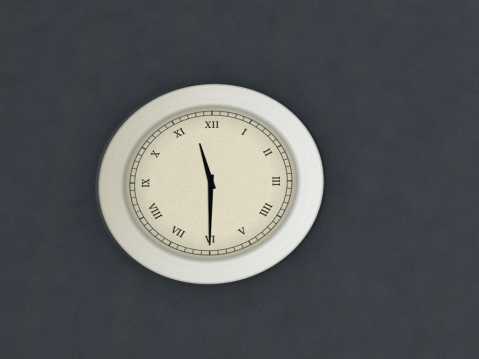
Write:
11,30
